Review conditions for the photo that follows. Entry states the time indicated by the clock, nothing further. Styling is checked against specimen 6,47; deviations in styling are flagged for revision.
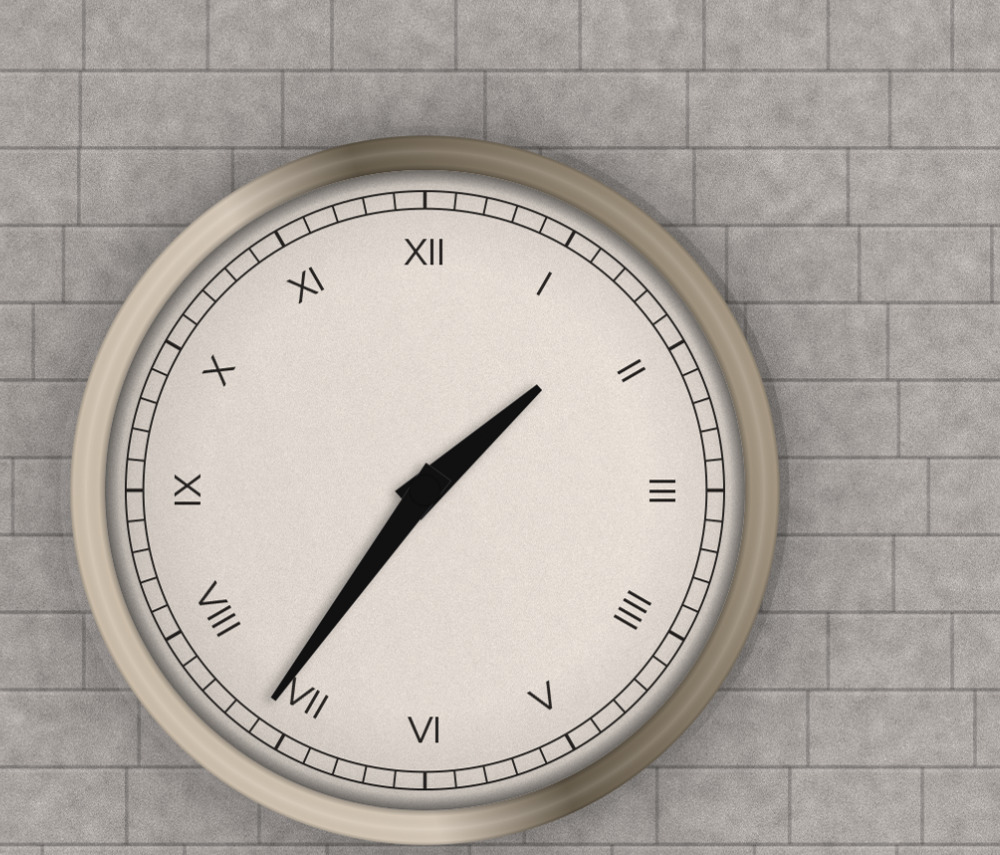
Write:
1,36
